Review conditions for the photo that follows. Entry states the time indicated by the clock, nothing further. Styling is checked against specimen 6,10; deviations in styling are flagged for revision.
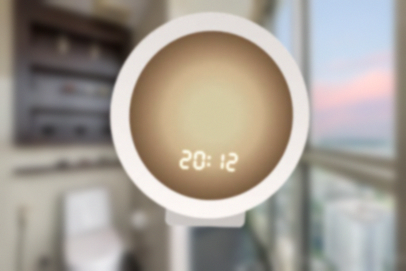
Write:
20,12
